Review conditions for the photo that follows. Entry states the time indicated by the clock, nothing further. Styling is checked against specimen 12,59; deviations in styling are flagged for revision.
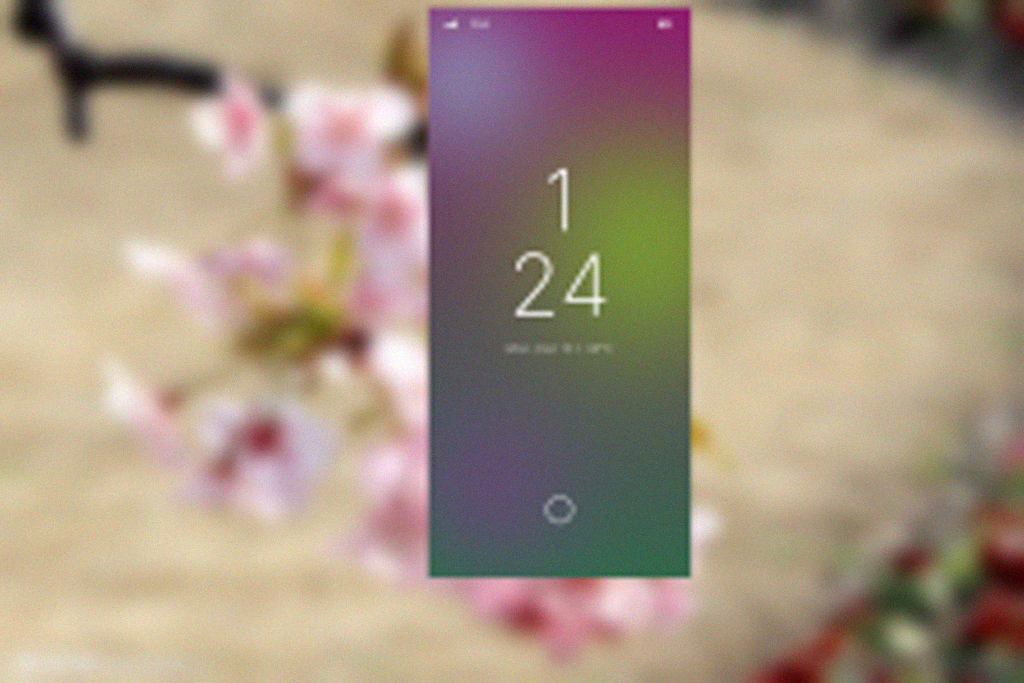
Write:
1,24
